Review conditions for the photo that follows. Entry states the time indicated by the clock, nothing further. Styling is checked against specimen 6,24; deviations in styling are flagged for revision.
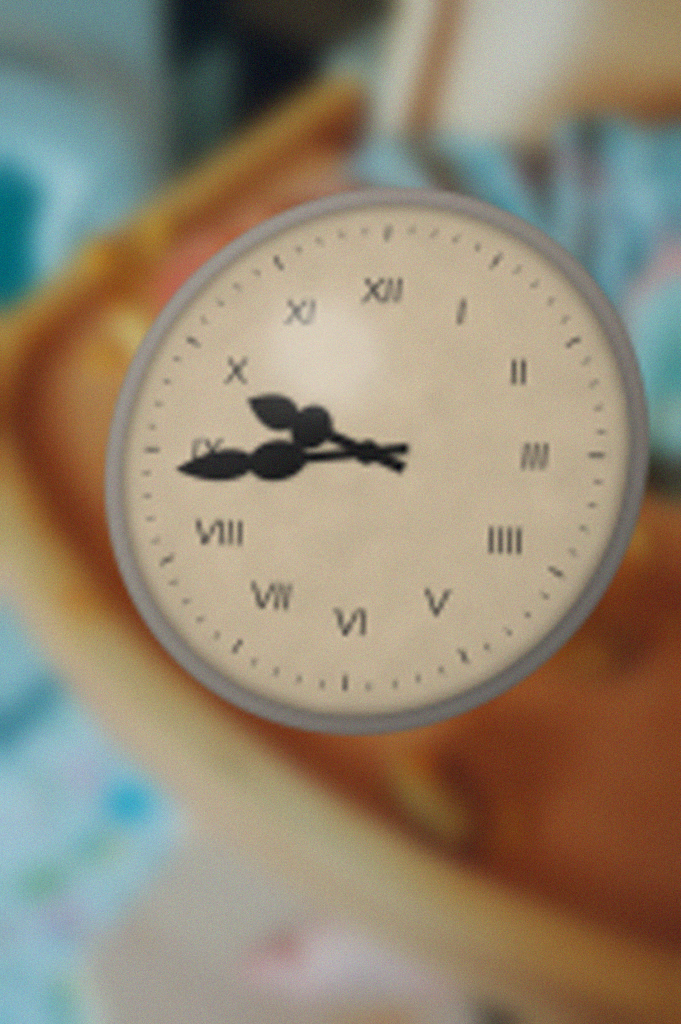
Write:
9,44
